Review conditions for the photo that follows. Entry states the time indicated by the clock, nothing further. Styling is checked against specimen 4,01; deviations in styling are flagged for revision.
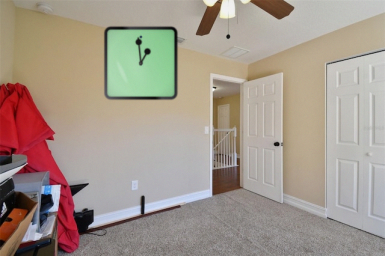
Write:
12,59
